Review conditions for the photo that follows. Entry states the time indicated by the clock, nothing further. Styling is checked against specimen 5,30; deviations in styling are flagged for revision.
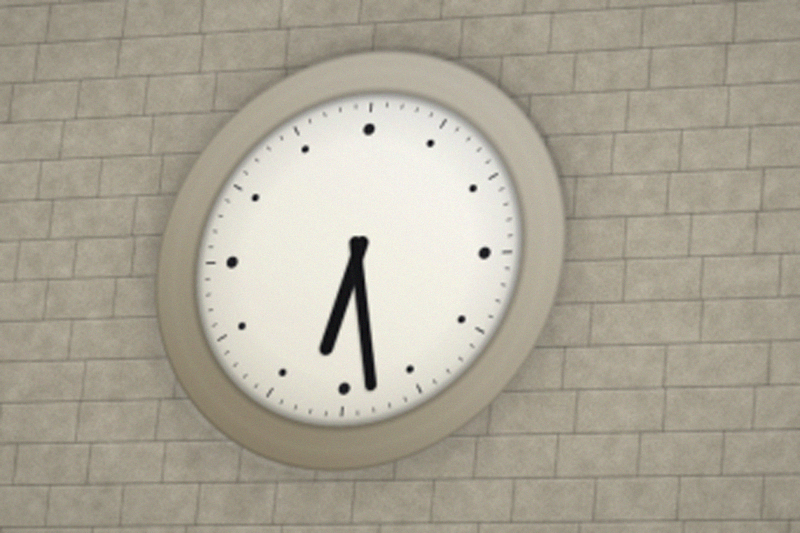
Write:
6,28
